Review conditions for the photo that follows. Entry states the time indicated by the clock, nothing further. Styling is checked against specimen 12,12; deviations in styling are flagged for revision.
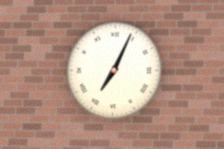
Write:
7,04
